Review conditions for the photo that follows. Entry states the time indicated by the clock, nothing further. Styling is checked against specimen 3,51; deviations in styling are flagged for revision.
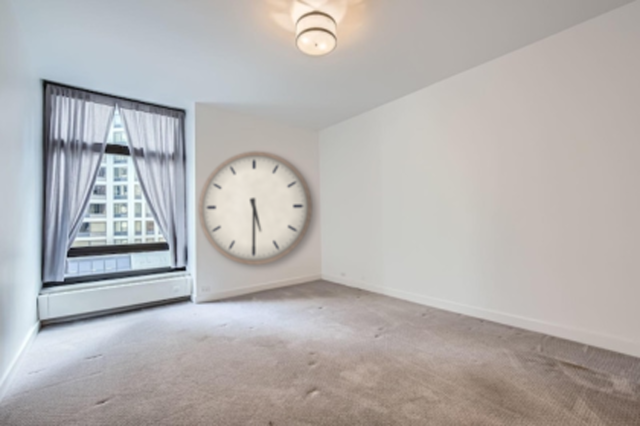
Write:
5,30
